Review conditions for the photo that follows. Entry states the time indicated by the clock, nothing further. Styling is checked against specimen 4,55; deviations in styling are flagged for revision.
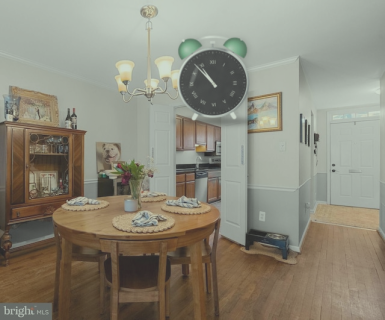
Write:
10,53
